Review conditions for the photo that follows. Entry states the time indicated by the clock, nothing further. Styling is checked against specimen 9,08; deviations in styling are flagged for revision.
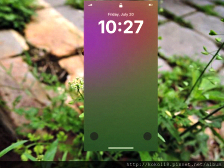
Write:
10,27
